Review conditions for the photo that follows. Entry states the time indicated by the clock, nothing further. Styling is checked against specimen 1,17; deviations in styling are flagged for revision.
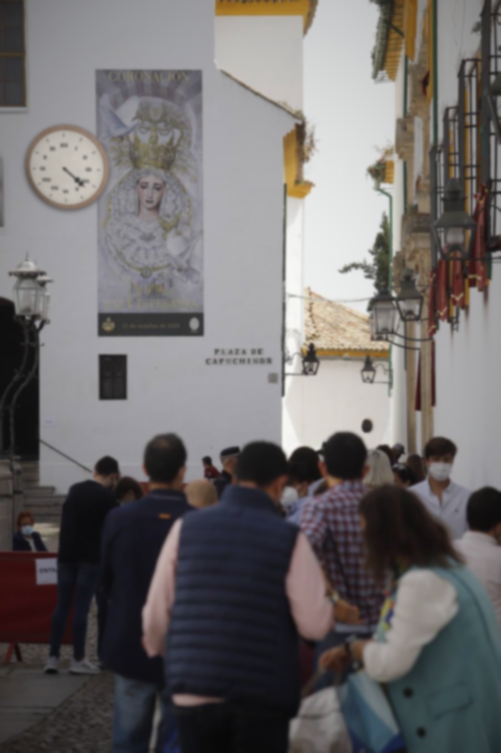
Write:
4,22
